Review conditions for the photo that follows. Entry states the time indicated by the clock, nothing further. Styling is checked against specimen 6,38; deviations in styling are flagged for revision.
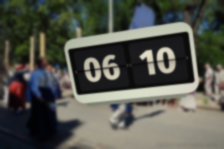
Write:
6,10
